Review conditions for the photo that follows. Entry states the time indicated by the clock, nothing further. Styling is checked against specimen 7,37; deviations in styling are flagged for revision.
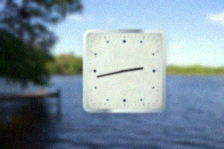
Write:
2,43
